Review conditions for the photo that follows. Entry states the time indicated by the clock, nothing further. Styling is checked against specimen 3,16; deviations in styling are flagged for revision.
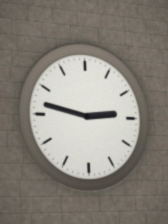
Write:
2,47
